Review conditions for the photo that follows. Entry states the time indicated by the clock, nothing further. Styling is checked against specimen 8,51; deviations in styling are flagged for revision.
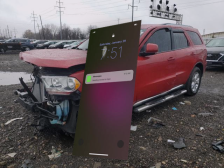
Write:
7,51
